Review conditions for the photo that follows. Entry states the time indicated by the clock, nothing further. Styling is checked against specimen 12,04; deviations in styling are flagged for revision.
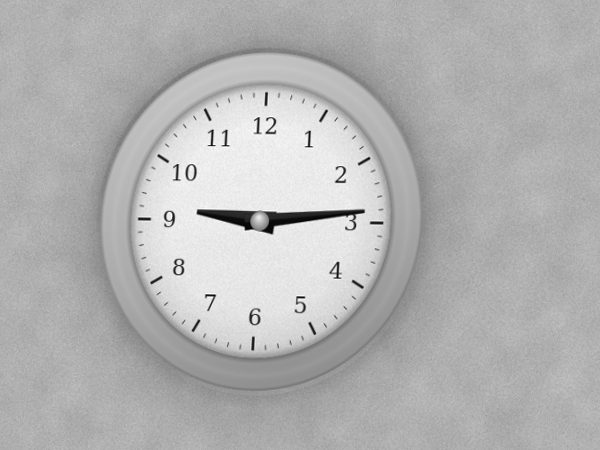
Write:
9,14
